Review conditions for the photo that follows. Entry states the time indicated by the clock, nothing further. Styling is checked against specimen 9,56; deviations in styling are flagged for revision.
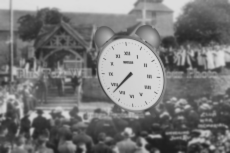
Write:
7,38
